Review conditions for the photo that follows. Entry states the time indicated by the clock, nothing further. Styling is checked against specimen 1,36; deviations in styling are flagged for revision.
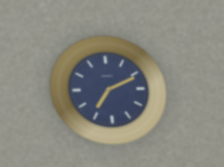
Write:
7,11
